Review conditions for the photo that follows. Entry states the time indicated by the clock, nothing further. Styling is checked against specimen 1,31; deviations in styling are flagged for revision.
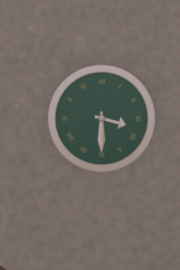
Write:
3,30
